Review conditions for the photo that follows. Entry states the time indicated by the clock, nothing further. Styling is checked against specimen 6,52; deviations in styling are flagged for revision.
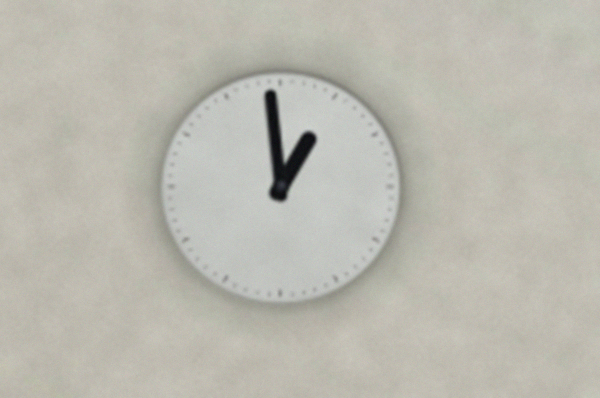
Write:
12,59
